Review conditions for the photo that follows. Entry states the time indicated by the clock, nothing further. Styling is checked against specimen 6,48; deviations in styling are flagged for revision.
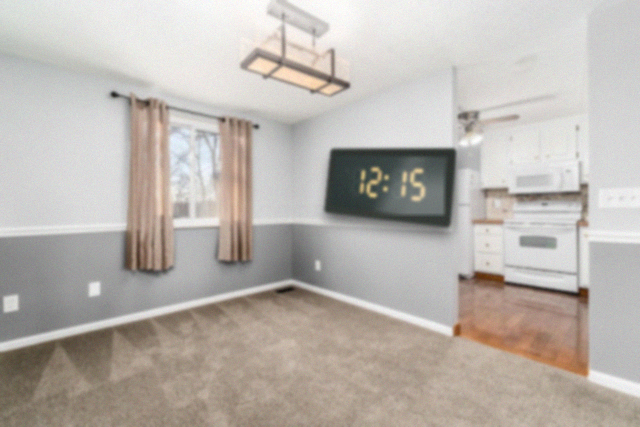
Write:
12,15
